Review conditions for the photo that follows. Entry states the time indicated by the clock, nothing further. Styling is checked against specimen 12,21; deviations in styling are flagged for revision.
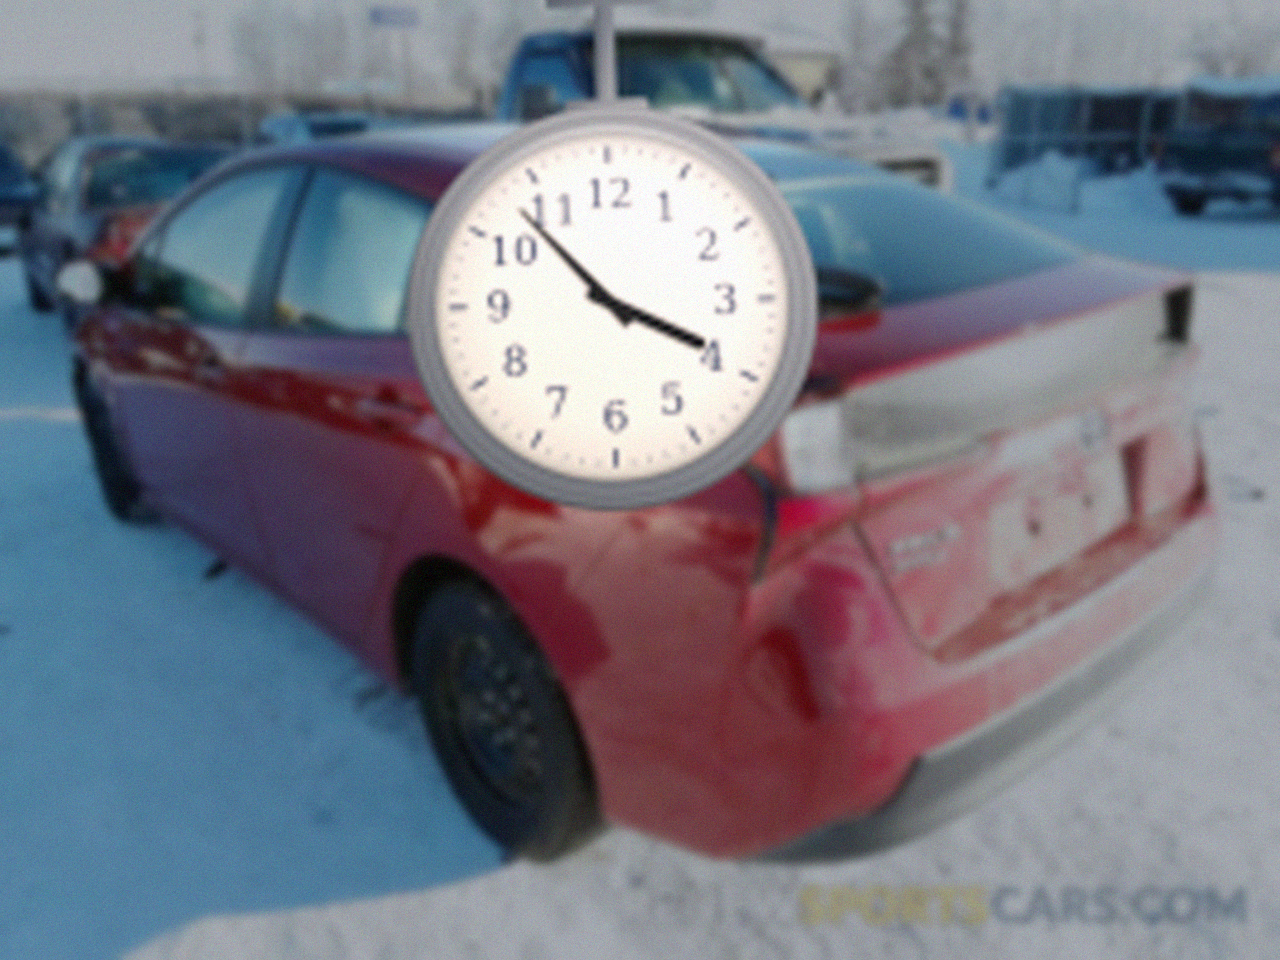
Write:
3,53
